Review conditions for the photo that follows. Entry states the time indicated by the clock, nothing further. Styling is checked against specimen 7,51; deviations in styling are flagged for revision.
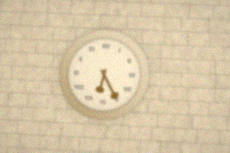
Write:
6,25
